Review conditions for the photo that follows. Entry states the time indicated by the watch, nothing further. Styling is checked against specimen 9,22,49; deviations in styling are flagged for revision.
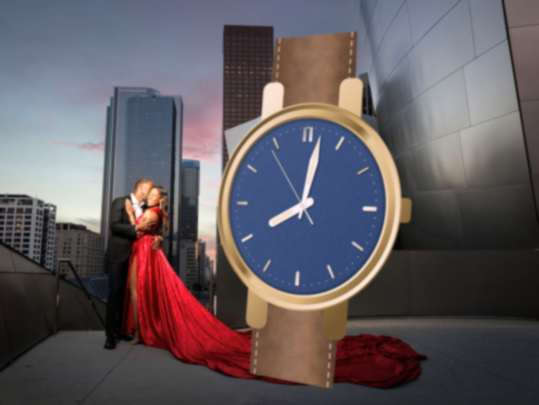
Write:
8,01,54
